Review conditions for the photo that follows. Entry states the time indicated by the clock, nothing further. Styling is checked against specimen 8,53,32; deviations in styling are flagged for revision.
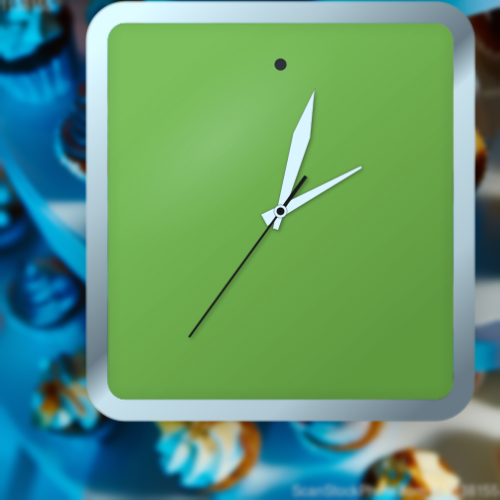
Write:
2,02,36
